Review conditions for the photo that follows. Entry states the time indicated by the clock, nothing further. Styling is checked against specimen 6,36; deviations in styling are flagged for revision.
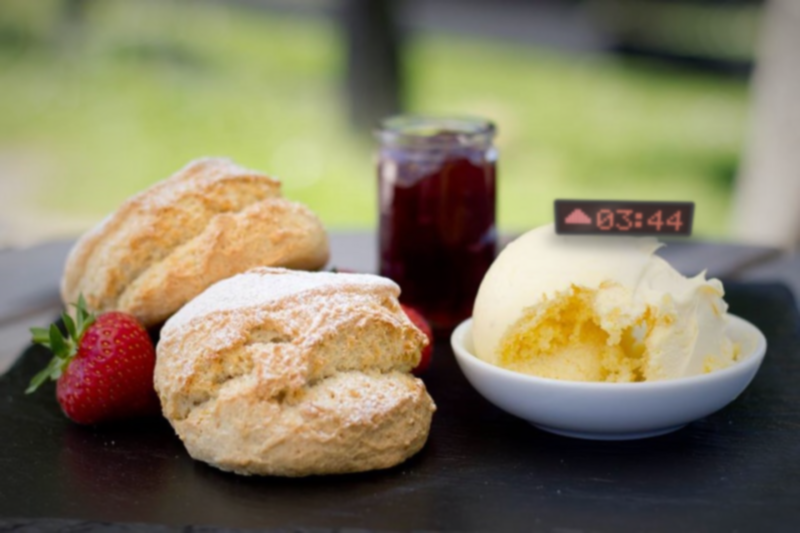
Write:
3,44
